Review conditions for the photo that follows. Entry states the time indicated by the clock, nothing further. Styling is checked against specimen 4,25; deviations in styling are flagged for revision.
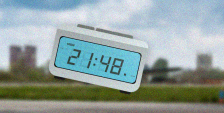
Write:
21,48
